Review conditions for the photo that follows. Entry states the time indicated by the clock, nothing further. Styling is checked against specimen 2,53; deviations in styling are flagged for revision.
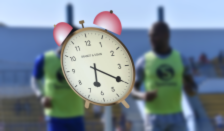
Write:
6,20
